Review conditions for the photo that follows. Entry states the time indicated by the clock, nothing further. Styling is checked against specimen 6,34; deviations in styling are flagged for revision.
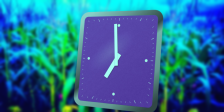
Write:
6,59
